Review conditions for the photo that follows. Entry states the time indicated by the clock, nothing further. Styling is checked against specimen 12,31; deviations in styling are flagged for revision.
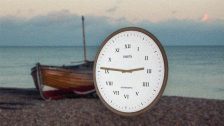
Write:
2,46
